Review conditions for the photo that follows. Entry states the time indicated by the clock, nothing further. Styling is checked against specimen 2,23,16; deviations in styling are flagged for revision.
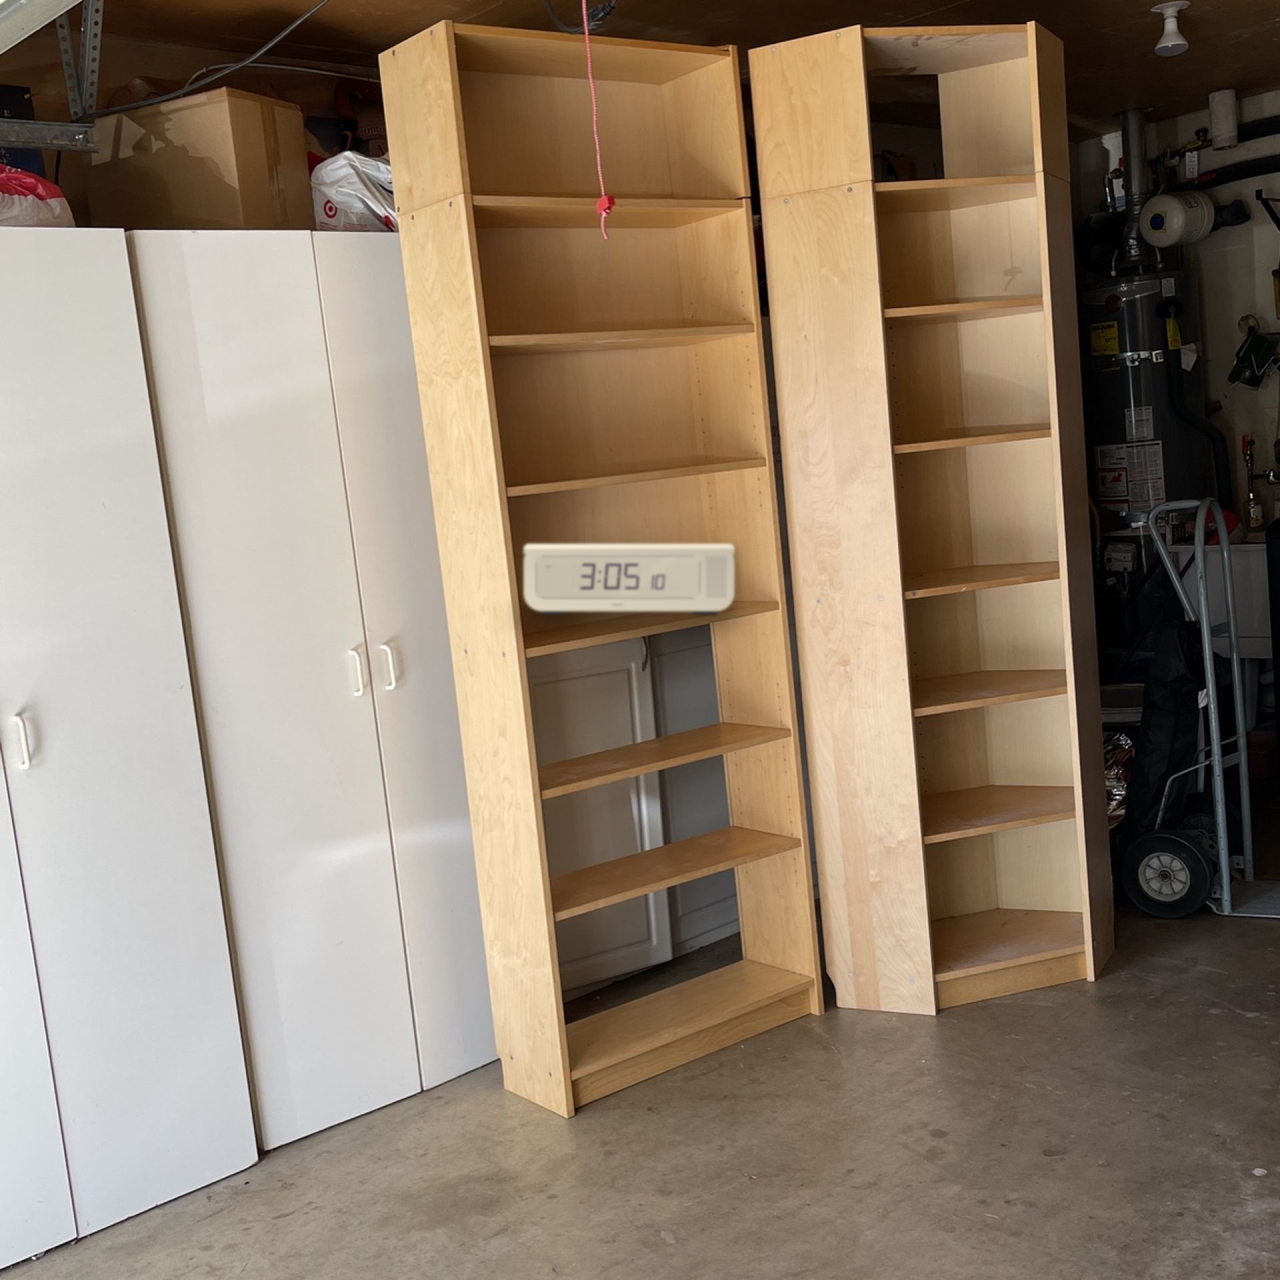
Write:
3,05,10
